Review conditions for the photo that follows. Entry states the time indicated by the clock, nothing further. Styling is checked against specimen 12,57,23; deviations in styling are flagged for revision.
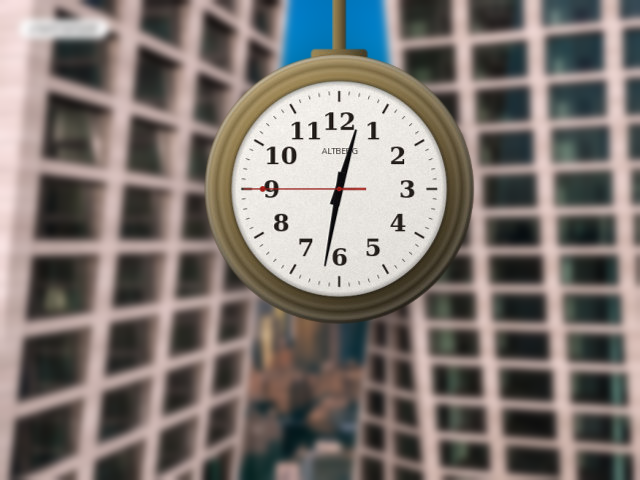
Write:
12,31,45
